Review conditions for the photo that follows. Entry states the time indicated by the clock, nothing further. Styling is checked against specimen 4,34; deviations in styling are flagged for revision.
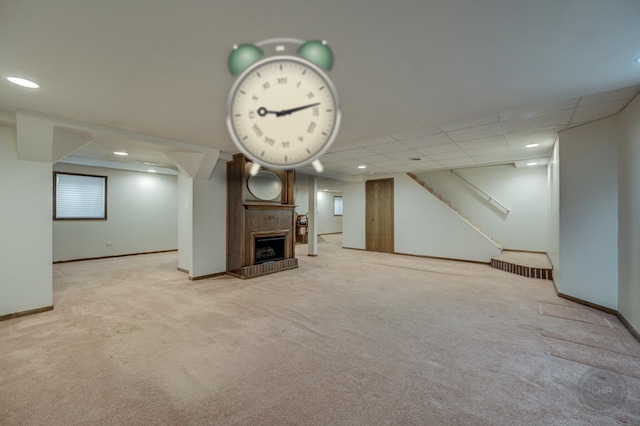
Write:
9,13
